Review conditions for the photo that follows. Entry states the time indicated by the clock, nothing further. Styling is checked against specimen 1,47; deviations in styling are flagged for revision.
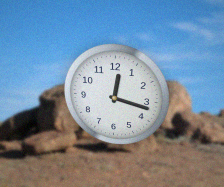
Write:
12,17
